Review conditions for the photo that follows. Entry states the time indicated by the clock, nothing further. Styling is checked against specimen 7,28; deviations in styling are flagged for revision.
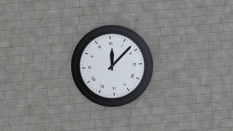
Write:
12,08
